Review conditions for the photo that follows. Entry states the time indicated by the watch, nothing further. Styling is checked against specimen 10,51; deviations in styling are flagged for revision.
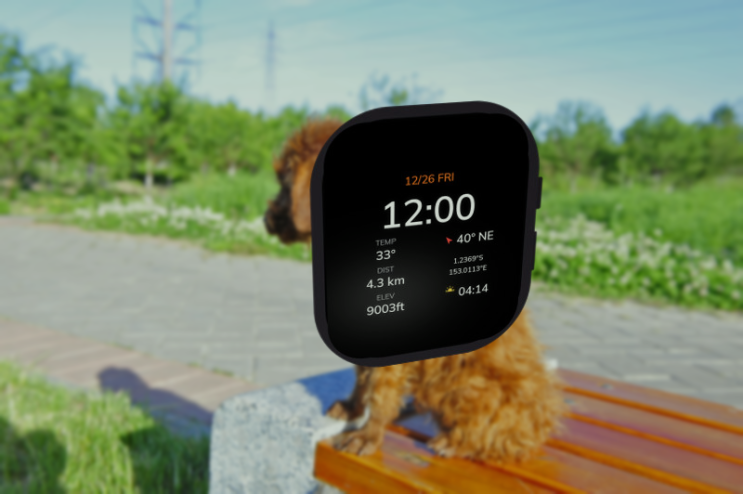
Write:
12,00
